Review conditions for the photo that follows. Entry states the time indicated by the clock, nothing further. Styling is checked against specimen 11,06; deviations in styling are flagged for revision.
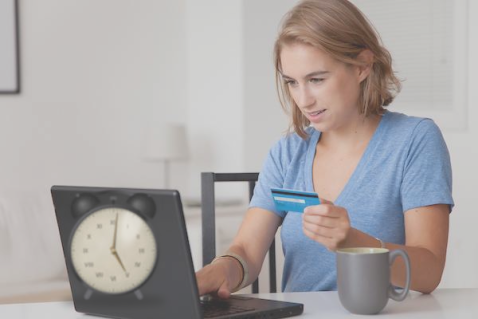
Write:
5,01
